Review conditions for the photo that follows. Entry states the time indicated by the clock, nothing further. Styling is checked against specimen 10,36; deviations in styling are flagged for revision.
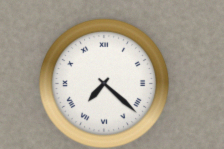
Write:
7,22
